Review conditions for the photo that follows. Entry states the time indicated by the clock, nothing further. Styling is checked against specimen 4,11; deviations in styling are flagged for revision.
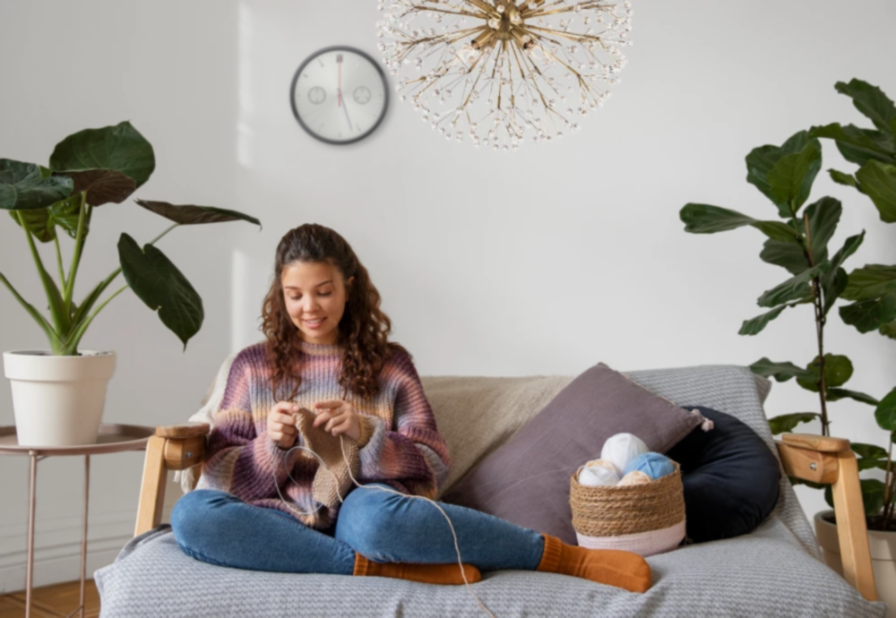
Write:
5,27
